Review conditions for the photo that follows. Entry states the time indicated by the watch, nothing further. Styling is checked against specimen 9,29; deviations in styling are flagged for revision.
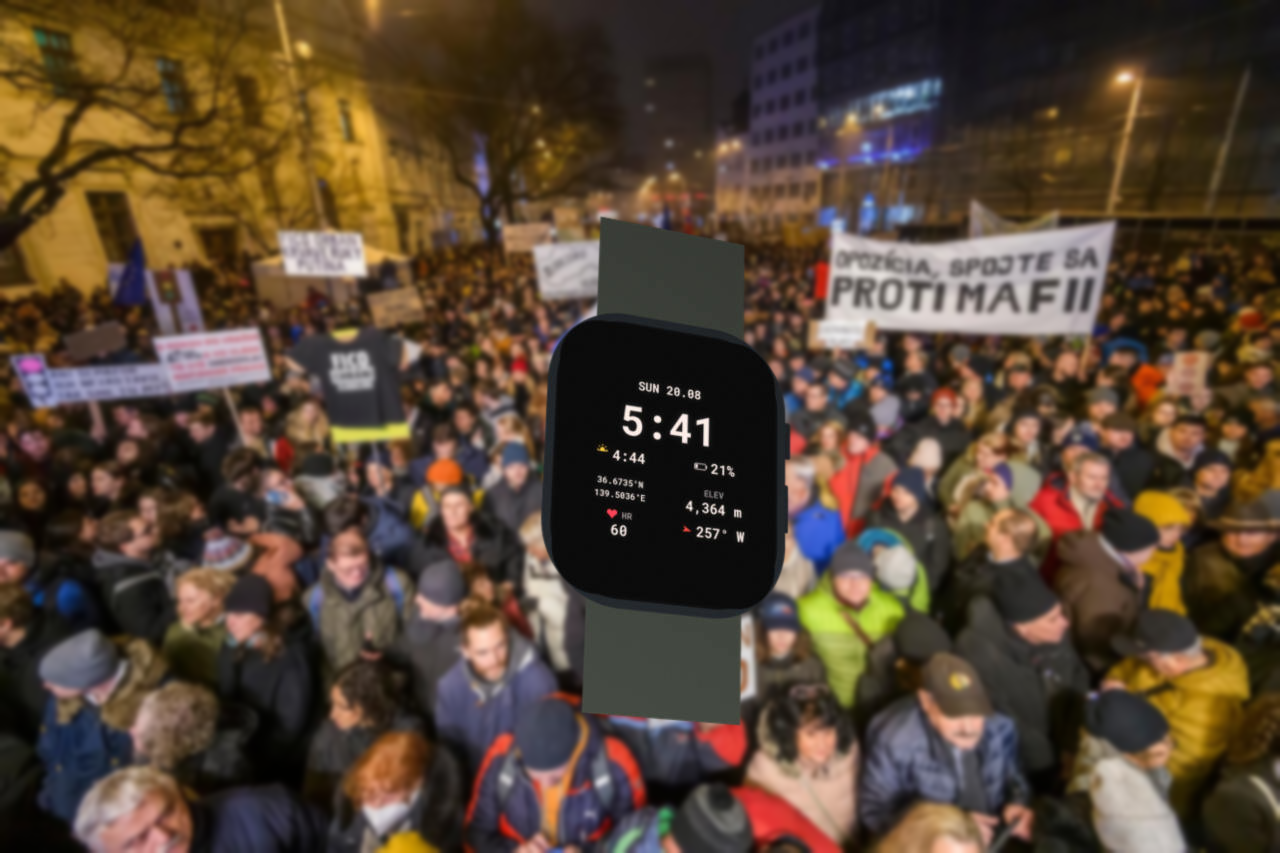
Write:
5,41
